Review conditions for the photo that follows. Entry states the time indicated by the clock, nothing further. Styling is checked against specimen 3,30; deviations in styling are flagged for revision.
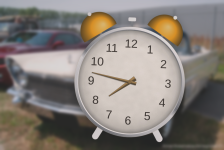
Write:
7,47
